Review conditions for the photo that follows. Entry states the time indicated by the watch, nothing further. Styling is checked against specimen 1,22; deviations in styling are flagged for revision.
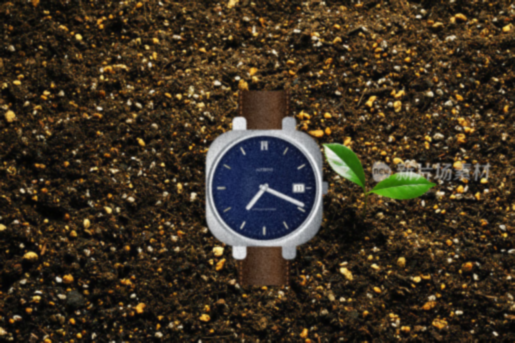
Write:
7,19
